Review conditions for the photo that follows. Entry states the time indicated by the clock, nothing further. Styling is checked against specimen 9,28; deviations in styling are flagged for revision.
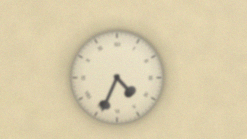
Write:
4,34
